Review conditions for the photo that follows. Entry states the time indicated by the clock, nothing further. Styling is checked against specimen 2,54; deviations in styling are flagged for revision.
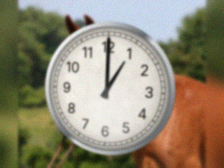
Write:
1,00
